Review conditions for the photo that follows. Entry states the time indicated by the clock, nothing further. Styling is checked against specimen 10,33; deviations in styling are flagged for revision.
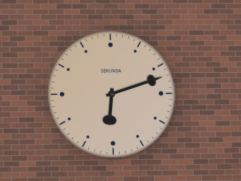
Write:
6,12
